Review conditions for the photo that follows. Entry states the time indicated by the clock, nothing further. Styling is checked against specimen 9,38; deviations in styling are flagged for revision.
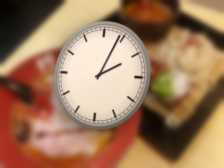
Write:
2,04
